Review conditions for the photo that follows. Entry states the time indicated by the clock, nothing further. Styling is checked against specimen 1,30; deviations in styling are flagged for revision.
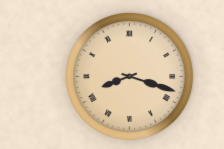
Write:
8,18
